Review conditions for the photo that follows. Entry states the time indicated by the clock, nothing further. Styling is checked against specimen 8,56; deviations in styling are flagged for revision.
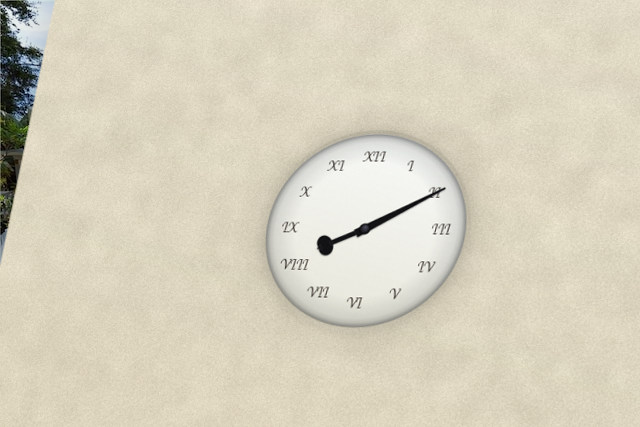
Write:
8,10
